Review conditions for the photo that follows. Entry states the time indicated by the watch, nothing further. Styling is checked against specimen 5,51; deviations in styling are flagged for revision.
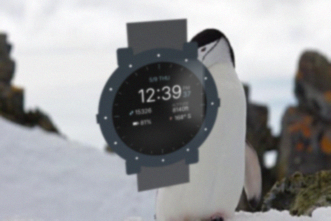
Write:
12,39
